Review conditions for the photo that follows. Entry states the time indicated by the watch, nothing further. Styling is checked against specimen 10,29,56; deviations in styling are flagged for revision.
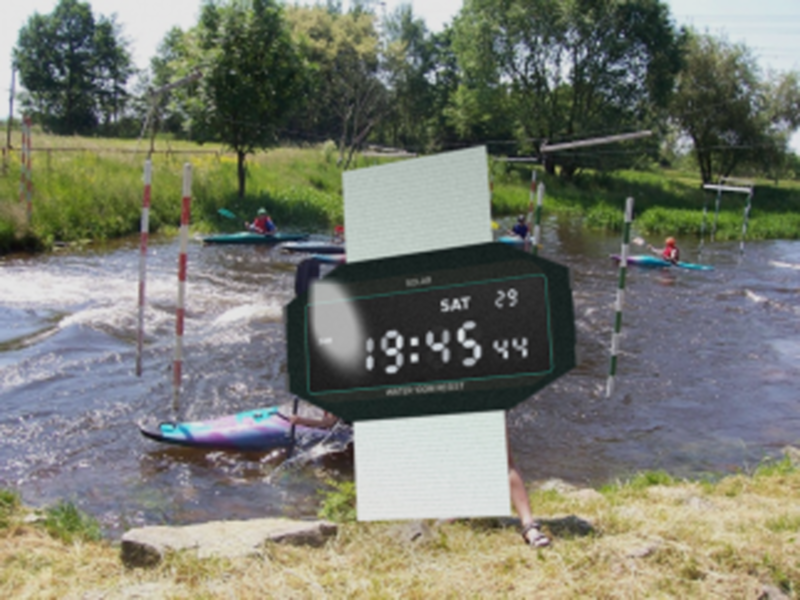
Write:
19,45,44
